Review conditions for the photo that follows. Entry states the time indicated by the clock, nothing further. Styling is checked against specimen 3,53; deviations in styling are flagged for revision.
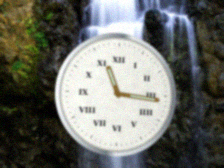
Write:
11,16
